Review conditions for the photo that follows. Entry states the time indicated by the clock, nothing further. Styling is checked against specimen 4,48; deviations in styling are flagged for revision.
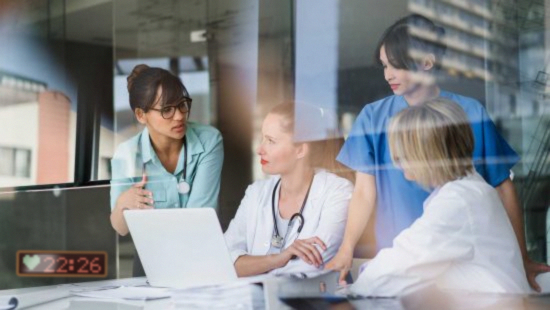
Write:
22,26
